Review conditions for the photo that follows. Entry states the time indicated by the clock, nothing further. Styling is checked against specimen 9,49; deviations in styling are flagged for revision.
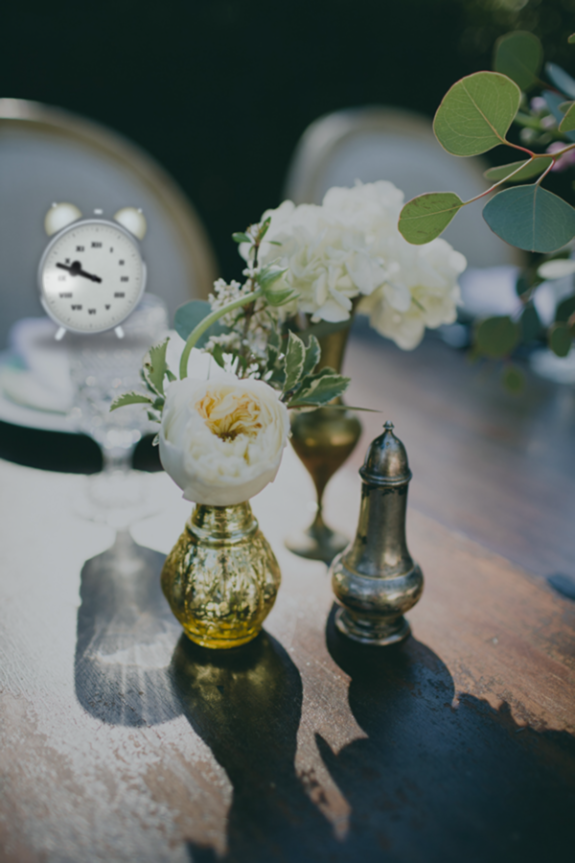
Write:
9,48
